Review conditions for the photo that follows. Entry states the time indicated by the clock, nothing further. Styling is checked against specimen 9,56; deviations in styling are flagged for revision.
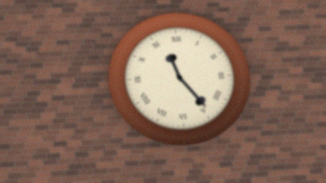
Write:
11,24
